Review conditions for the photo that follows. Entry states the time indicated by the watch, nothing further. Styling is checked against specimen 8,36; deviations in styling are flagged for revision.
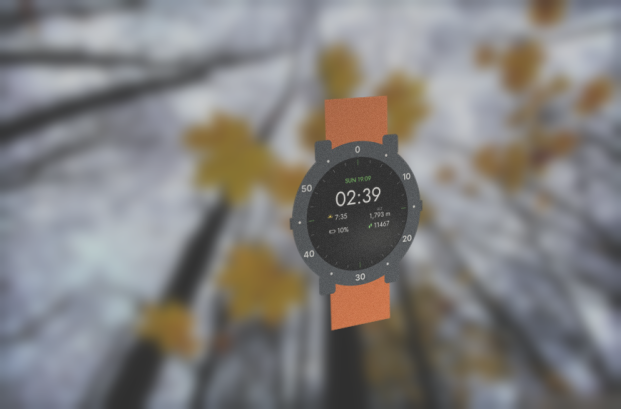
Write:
2,39
